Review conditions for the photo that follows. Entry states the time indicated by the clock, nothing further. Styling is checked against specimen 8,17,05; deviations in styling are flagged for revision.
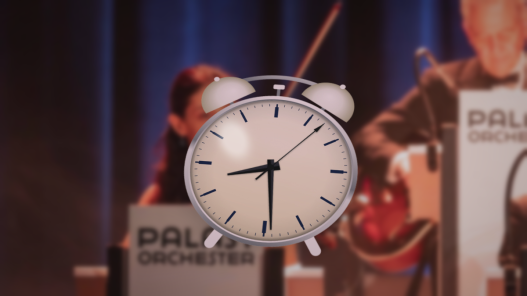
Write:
8,29,07
